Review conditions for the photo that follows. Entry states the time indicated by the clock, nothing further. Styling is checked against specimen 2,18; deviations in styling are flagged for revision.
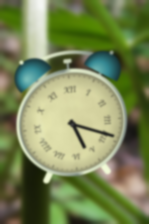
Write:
5,19
